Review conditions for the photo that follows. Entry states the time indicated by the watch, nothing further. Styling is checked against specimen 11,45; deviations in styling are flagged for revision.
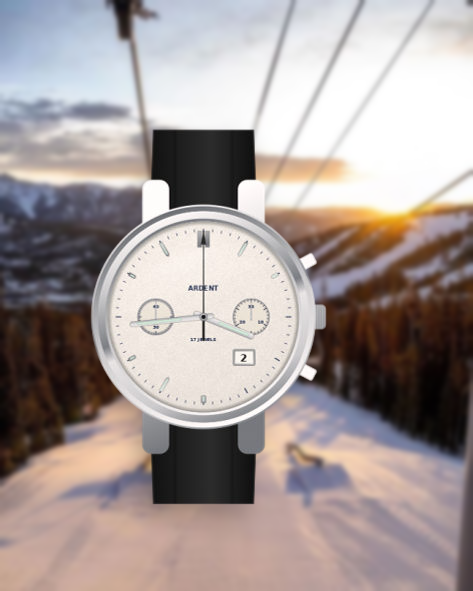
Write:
3,44
